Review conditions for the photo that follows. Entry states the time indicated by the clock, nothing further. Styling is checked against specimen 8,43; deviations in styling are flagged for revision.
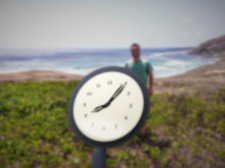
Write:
8,06
